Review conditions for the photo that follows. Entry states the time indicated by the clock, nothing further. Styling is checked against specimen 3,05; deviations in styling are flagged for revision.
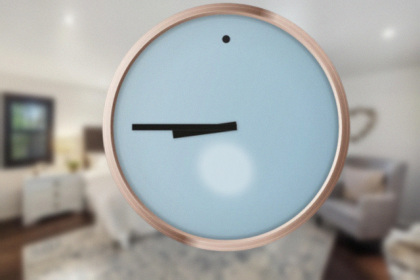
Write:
8,45
